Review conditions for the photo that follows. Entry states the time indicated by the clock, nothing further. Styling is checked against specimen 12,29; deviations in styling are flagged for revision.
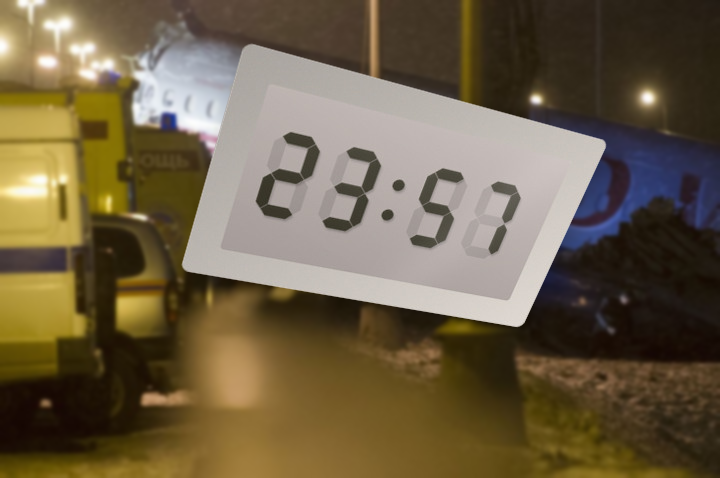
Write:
23,57
